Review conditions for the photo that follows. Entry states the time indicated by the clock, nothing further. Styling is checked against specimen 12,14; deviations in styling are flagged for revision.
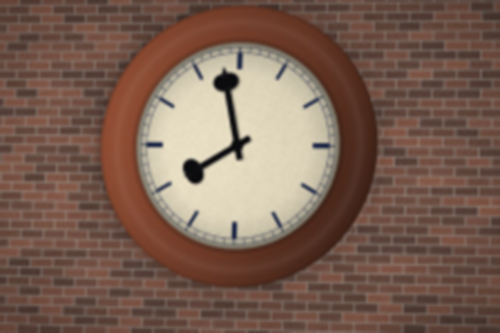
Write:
7,58
